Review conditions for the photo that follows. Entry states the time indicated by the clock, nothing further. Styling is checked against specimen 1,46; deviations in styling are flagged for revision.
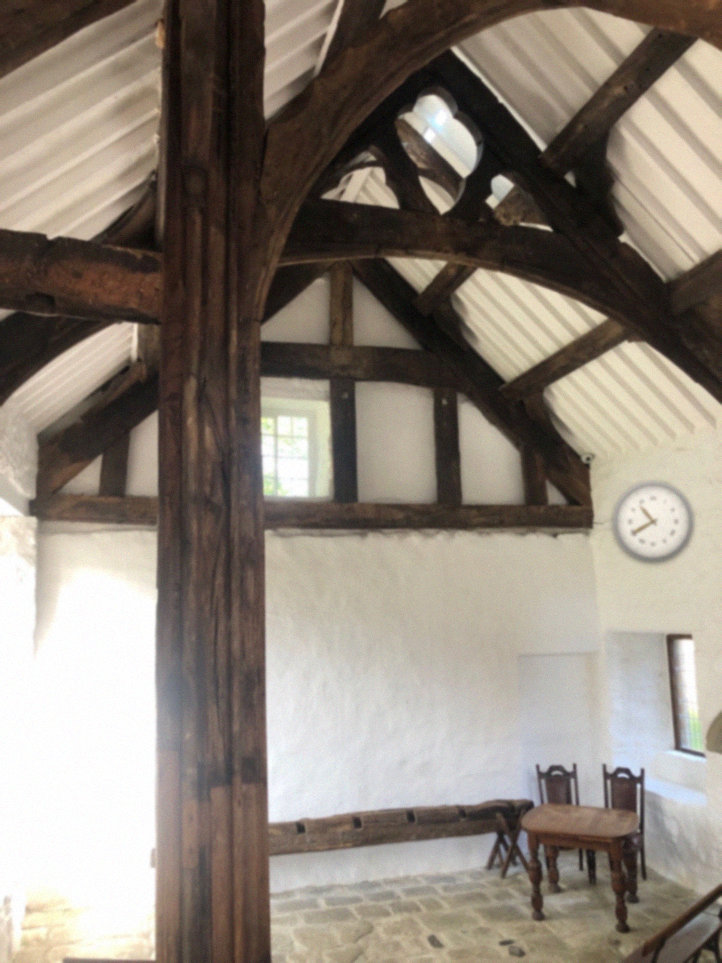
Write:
10,40
